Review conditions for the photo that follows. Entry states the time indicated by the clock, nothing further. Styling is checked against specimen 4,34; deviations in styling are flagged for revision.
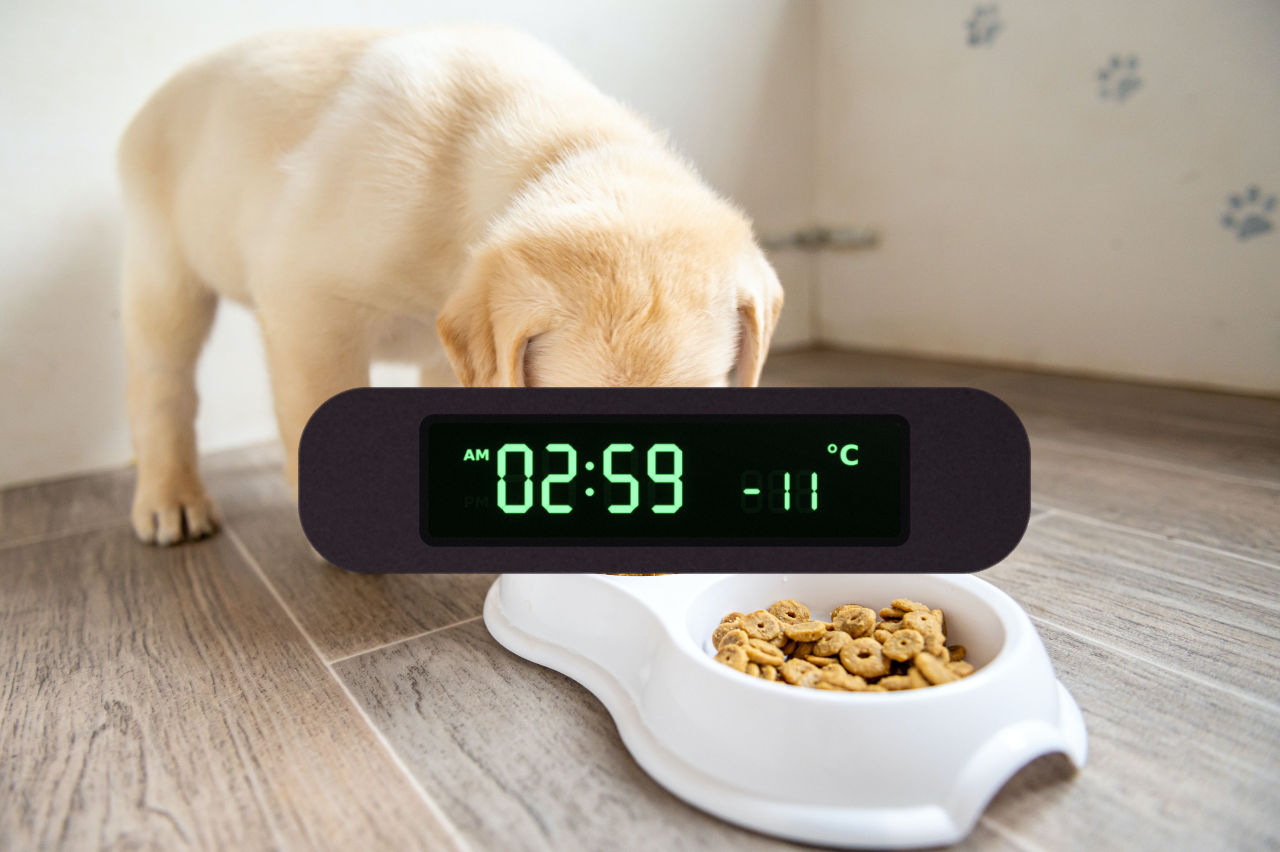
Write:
2,59
